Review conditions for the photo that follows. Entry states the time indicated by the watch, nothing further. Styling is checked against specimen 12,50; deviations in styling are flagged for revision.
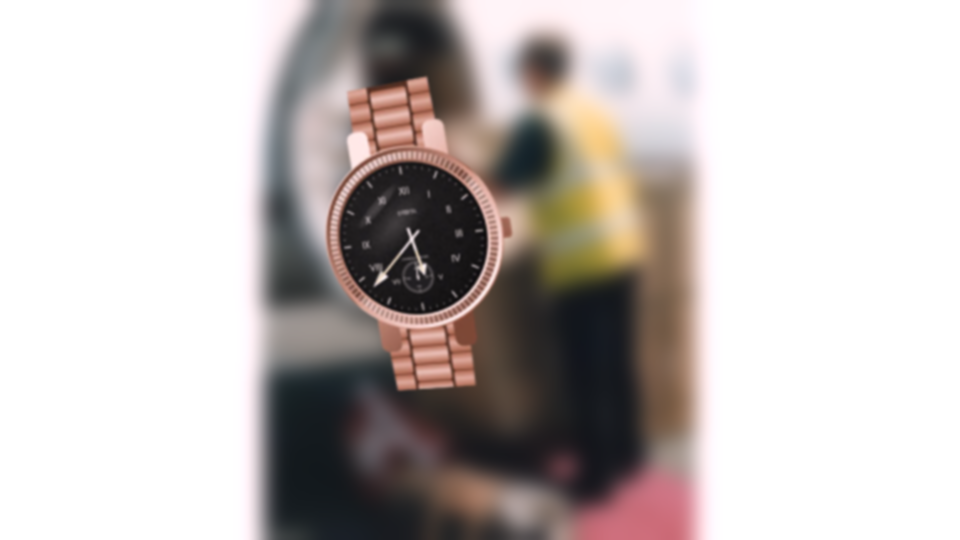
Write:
5,38
